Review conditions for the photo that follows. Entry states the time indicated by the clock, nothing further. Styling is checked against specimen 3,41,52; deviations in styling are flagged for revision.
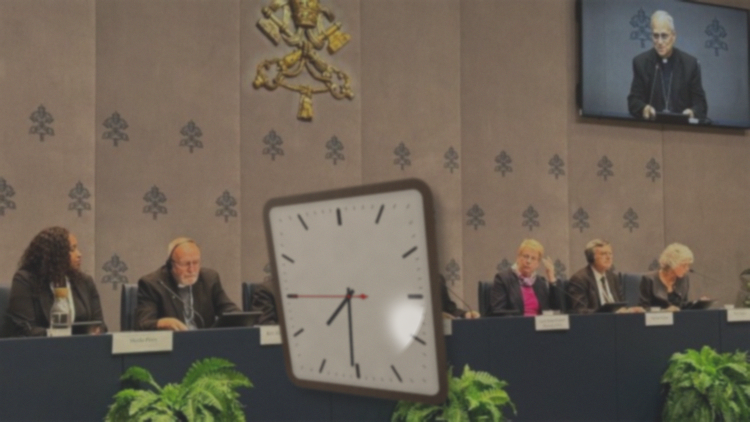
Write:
7,30,45
